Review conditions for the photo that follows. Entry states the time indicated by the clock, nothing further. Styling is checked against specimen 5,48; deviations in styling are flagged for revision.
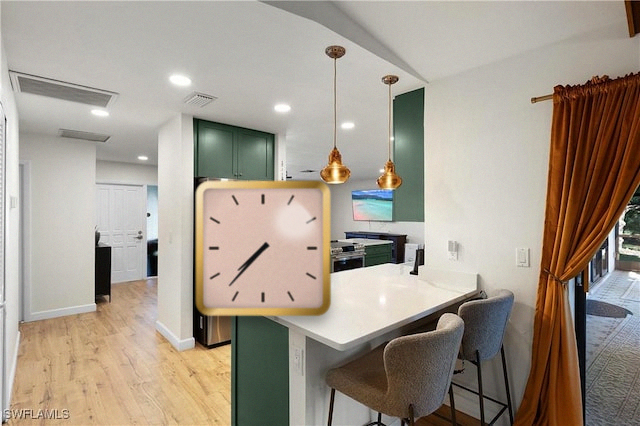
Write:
7,37
